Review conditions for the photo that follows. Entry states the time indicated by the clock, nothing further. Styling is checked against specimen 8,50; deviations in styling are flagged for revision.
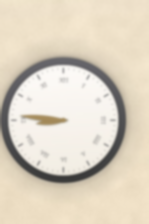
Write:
8,46
